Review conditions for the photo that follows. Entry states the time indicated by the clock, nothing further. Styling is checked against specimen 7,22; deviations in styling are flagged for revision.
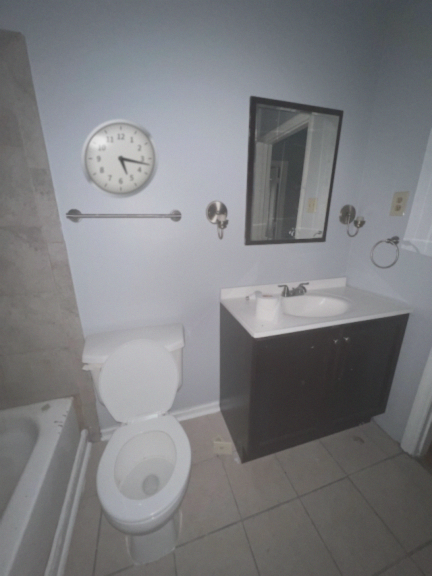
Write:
5,17
